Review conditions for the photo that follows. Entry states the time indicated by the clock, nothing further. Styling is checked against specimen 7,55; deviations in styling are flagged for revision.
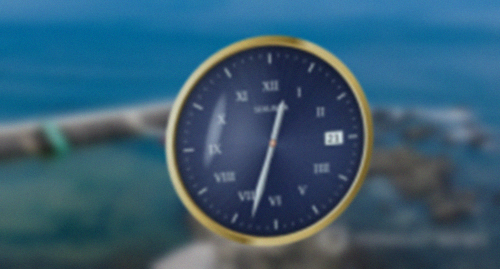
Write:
12,33
